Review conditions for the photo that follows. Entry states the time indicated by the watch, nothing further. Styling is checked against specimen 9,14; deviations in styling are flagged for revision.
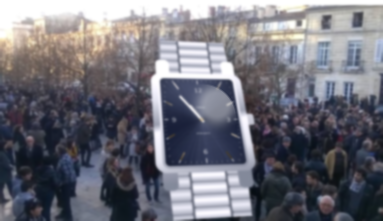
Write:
10,54
